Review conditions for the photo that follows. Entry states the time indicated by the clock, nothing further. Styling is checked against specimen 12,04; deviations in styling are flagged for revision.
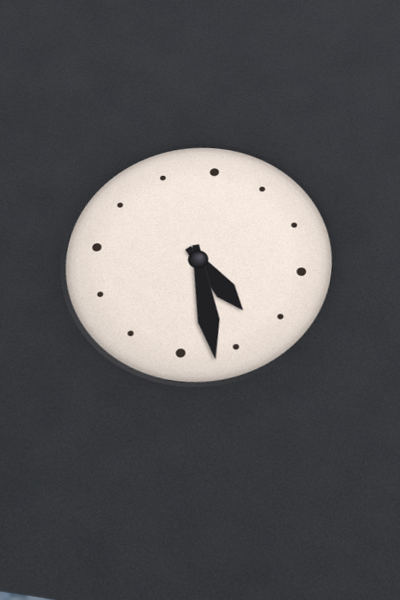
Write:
4,27
